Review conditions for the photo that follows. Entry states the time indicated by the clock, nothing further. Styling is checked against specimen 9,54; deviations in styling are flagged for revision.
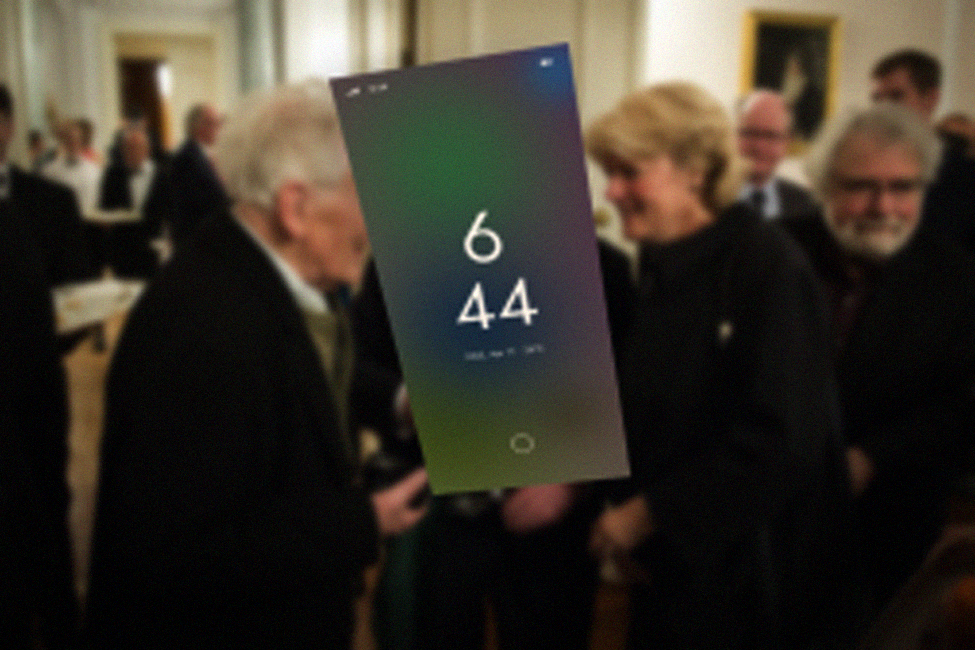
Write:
6,44
